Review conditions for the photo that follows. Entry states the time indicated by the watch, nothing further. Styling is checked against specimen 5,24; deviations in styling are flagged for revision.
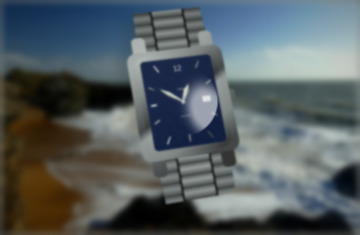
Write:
12,51
